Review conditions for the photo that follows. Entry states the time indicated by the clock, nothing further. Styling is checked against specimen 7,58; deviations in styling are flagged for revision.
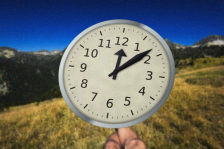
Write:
12,08
